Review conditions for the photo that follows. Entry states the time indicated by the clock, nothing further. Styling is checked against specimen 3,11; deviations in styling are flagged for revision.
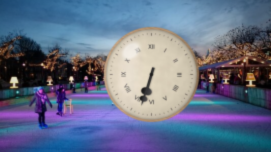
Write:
6,33
